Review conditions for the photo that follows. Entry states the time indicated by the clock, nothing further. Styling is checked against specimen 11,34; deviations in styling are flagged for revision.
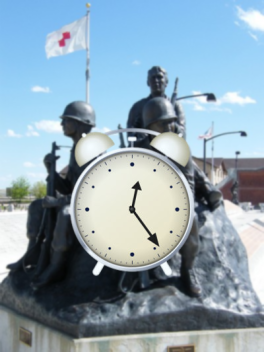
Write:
12,24
